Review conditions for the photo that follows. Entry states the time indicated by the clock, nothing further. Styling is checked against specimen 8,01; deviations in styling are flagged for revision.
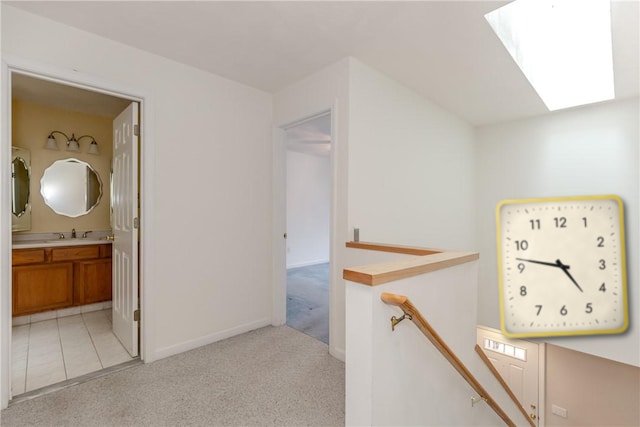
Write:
4,47
